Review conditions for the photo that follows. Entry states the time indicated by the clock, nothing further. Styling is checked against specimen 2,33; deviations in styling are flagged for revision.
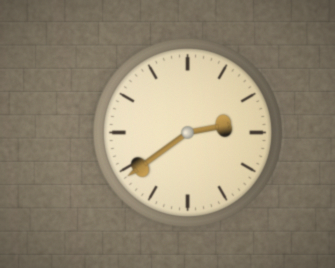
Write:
2,39
